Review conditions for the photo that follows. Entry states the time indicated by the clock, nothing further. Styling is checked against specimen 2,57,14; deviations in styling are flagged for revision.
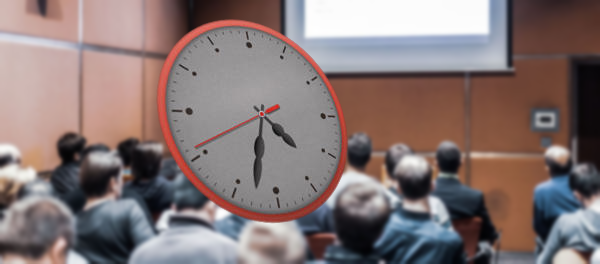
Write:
4,32,41
